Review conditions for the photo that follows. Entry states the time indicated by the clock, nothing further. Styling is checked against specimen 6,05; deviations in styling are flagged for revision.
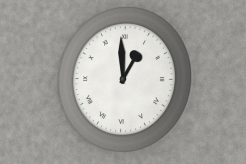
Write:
12,59
